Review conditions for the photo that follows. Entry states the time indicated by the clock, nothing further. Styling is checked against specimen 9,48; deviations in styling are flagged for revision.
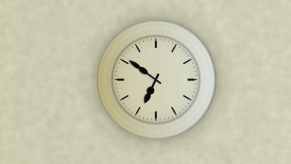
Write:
6,51
